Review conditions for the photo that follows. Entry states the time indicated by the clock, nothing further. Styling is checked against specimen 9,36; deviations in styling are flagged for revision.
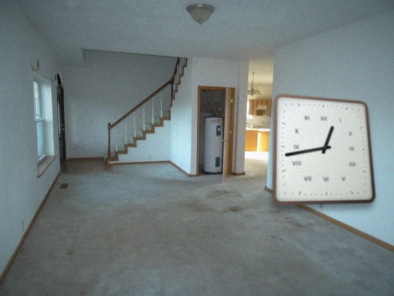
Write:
12,43
